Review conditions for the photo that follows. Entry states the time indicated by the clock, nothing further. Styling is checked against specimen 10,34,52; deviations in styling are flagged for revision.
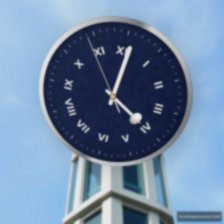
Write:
4,00,54
